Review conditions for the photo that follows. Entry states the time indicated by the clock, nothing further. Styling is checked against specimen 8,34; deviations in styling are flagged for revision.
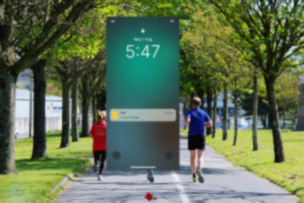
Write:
5,47
